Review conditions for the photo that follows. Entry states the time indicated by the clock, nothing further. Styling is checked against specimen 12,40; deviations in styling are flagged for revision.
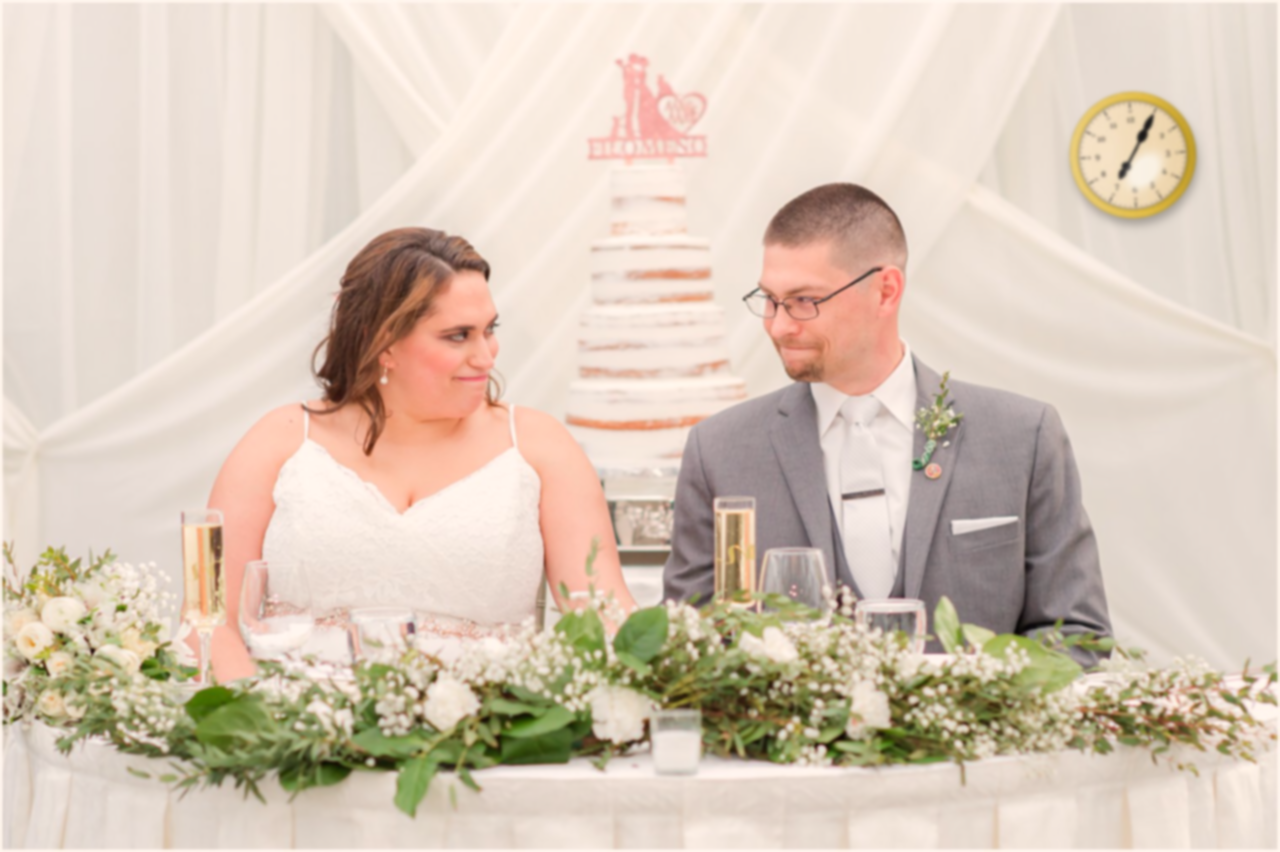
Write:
7,05
